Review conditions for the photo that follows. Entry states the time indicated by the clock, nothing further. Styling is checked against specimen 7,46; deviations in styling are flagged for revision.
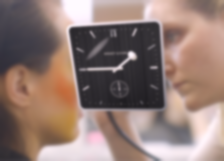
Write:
1,45
